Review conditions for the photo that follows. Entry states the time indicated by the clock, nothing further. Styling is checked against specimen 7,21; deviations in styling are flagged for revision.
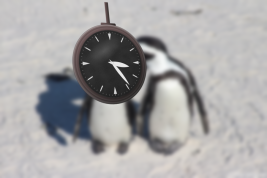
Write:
3,24
